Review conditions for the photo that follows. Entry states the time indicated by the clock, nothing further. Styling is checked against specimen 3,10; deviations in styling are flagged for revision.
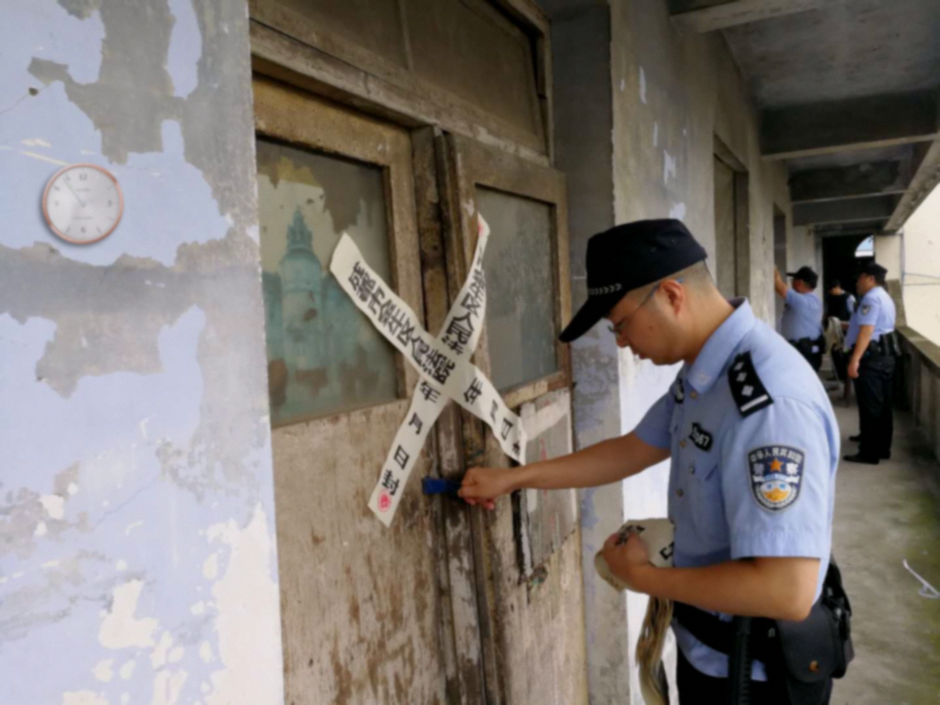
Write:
10,54
